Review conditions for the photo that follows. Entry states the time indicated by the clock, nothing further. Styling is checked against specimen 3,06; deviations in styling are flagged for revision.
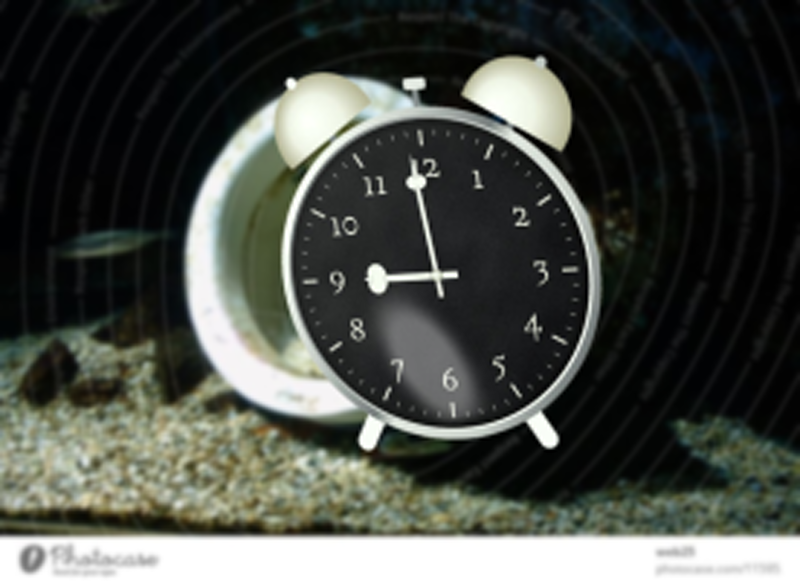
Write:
8,59
